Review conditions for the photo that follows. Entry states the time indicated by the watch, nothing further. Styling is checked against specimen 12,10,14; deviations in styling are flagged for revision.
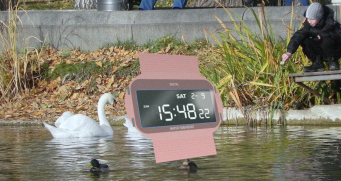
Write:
15,48,22
